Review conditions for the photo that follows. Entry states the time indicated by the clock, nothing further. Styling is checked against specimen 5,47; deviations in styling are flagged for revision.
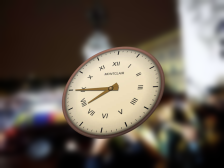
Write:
7,45
